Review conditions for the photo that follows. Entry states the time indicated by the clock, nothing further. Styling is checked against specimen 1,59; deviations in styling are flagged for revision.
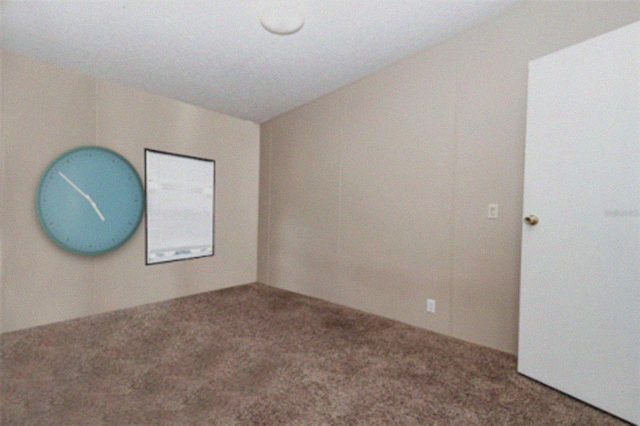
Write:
4,52
